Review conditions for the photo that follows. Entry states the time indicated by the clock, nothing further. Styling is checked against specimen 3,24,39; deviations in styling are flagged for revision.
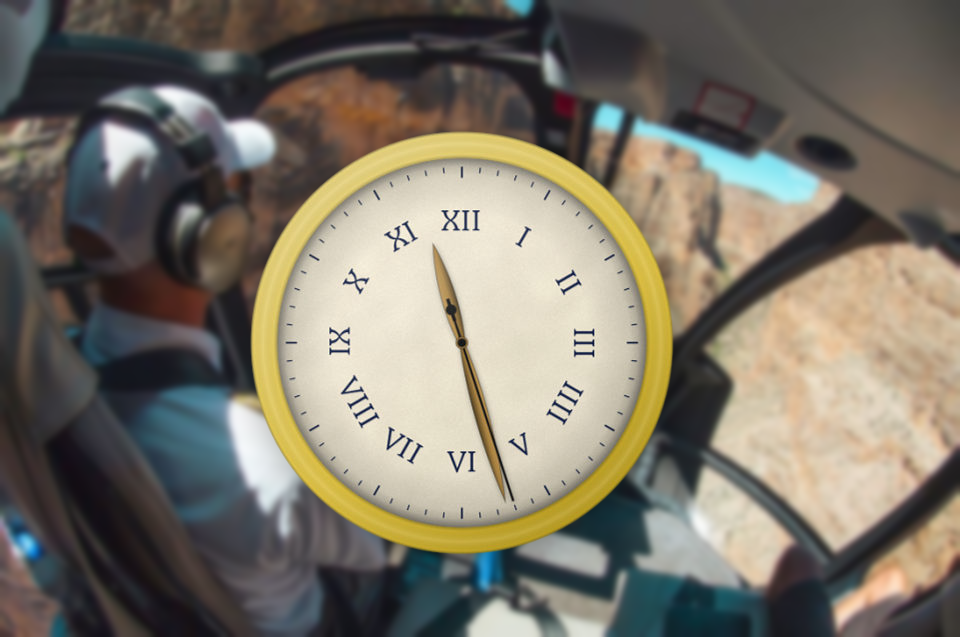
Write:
11,27,27
